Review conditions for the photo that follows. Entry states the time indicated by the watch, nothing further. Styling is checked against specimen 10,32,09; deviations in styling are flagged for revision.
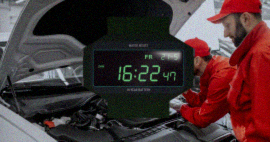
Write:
16,22,47
